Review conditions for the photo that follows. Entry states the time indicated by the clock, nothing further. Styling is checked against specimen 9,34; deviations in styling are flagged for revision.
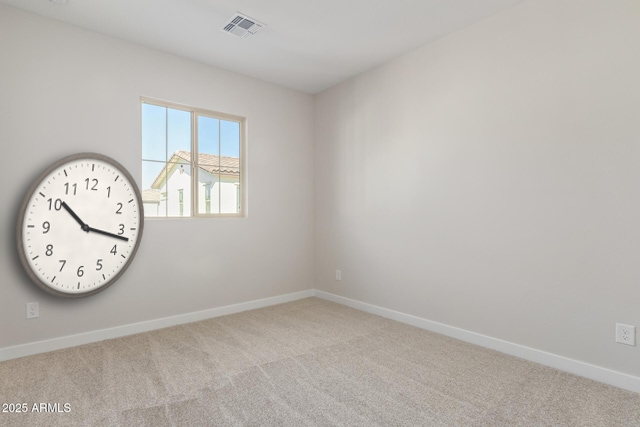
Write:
10,17
